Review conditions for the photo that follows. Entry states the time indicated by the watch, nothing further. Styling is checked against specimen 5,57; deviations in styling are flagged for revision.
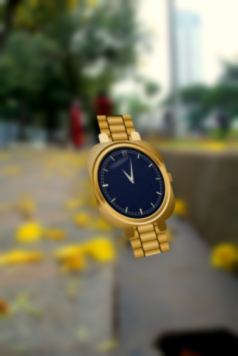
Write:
11,02
